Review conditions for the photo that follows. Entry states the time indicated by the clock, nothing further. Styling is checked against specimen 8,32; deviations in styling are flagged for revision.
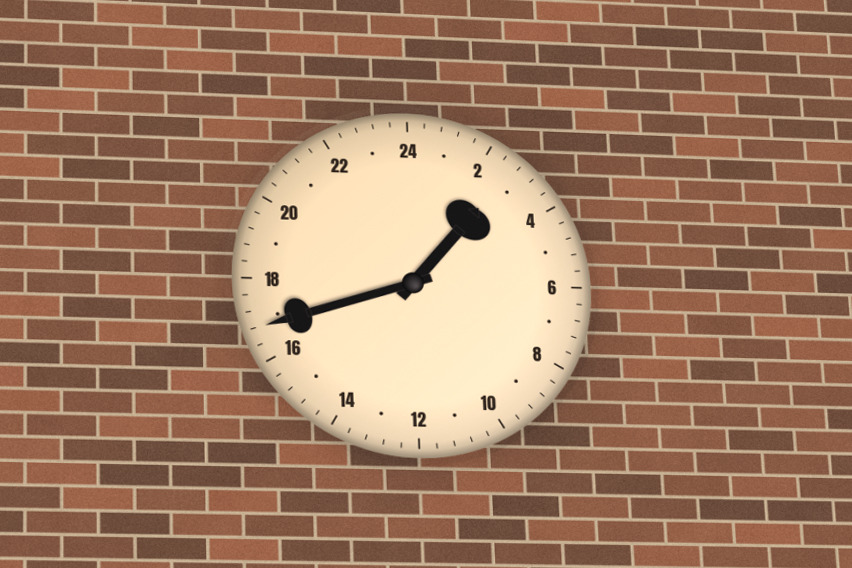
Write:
2,42
